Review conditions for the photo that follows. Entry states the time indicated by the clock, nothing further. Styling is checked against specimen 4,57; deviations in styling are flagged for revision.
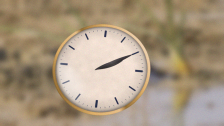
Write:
2,10
